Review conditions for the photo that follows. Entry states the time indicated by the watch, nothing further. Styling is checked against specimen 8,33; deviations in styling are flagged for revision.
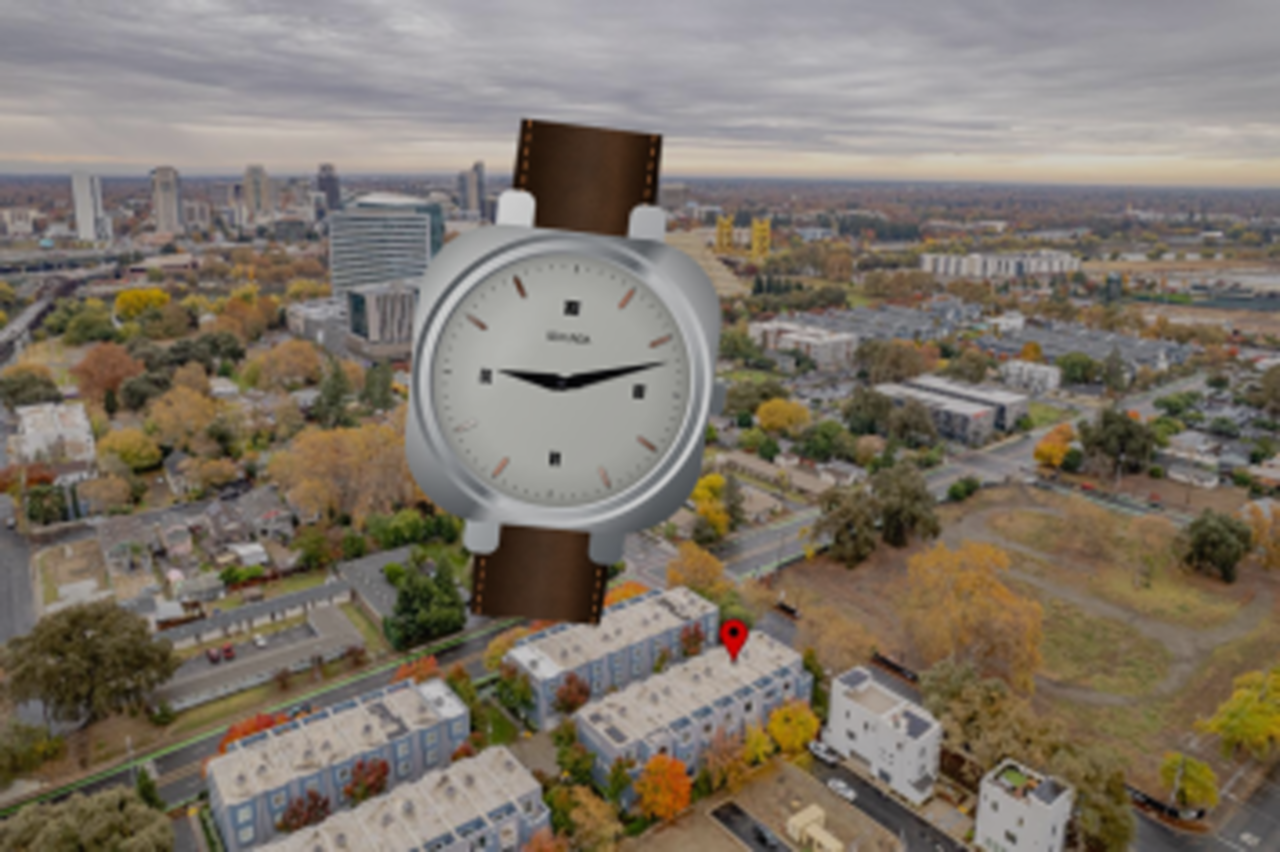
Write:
9,12
